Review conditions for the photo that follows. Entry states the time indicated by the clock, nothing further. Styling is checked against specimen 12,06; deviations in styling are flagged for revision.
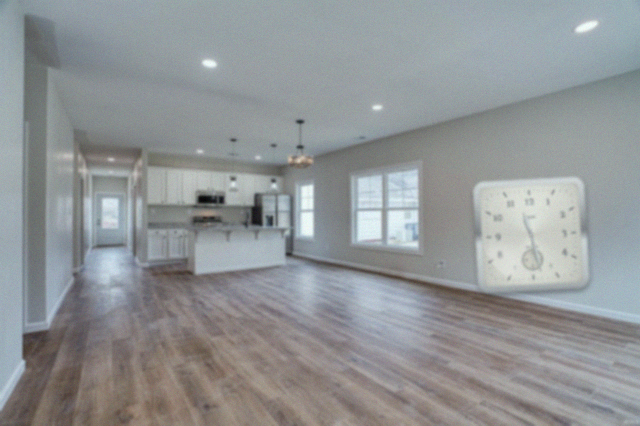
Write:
11,28
